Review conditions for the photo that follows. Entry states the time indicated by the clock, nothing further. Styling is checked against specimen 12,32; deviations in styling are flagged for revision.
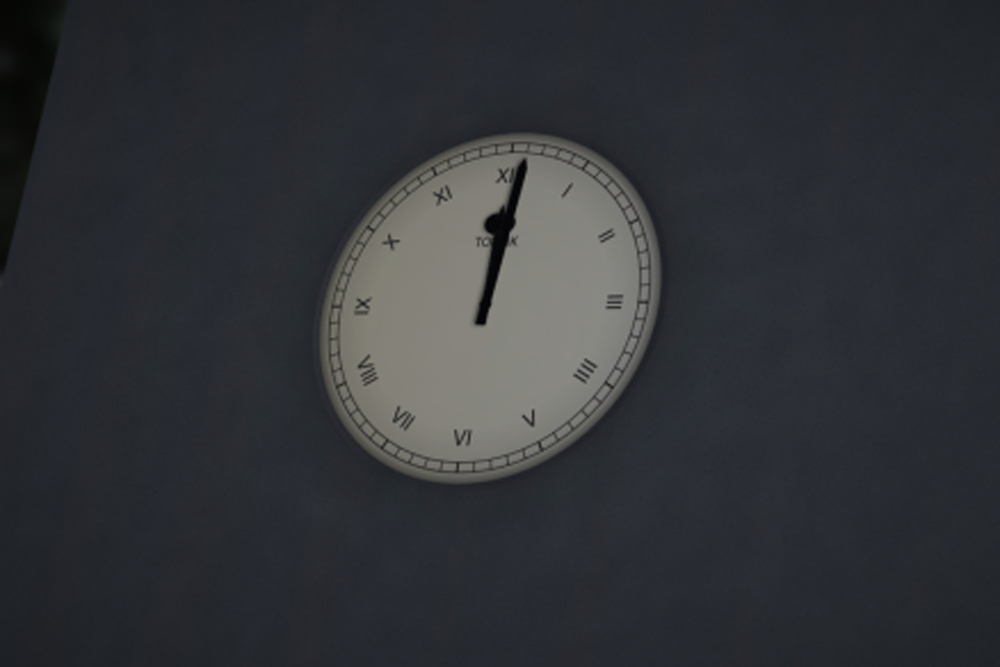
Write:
12,01
